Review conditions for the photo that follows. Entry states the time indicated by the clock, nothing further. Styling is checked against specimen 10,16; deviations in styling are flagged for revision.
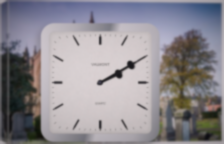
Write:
2,10
